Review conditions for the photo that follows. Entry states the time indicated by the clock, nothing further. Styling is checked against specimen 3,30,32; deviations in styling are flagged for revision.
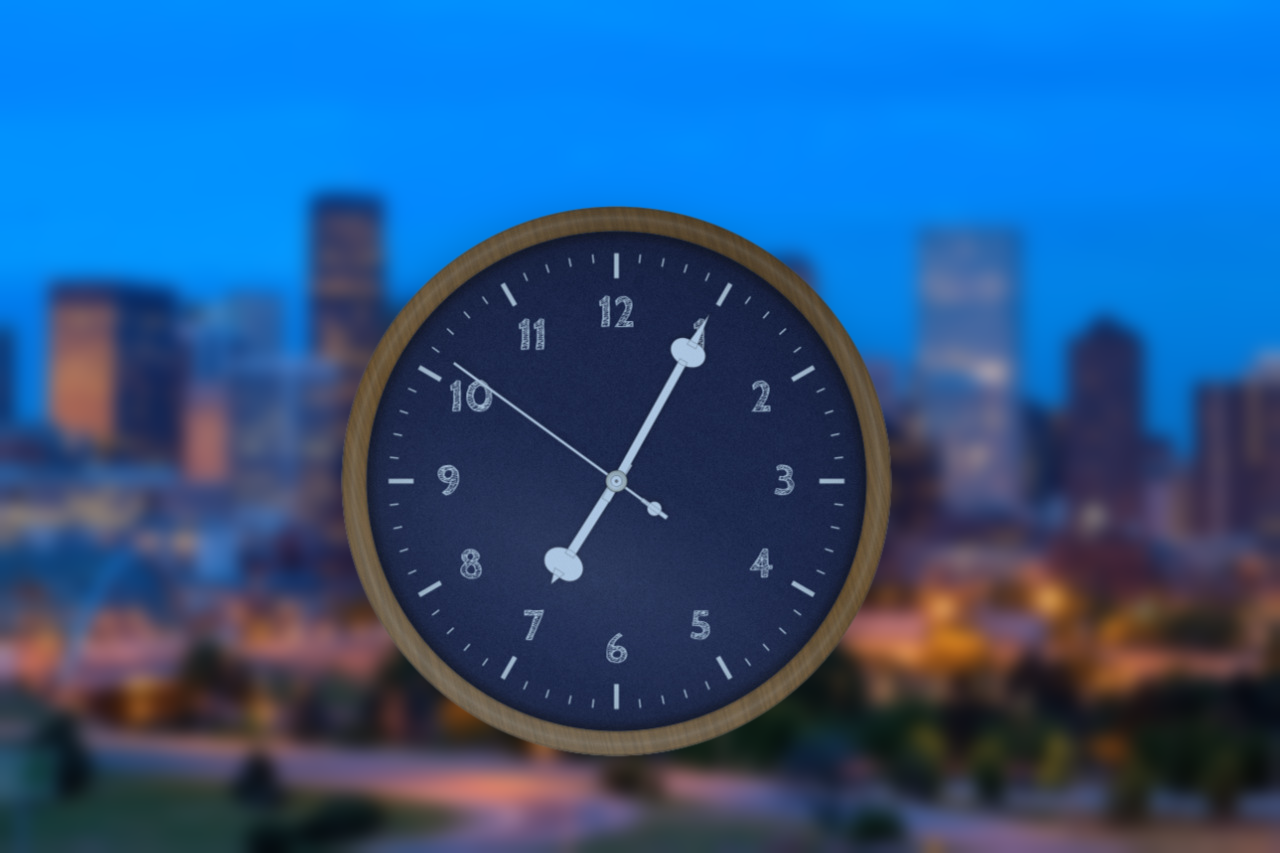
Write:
7,04,51
